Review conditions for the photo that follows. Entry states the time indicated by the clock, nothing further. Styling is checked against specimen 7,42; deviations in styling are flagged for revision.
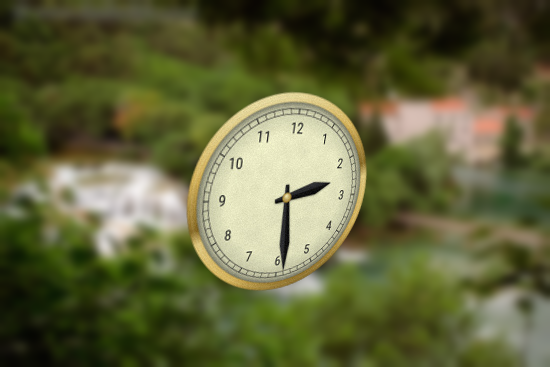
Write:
2,29
